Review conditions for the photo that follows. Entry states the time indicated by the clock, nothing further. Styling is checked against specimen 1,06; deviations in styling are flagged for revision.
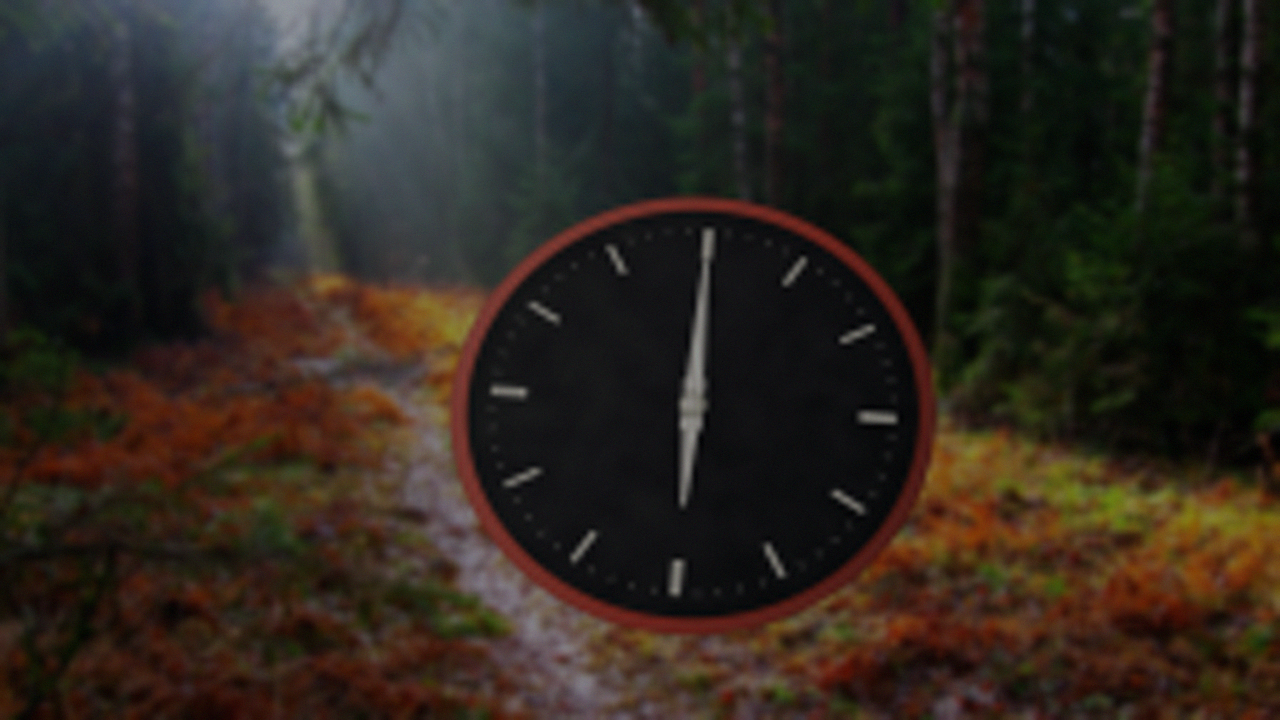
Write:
6,00
